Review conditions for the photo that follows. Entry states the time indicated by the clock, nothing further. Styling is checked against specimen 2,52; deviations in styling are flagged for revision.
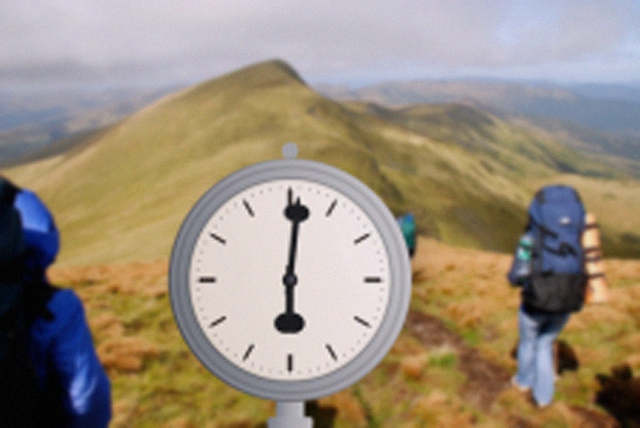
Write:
6,01
